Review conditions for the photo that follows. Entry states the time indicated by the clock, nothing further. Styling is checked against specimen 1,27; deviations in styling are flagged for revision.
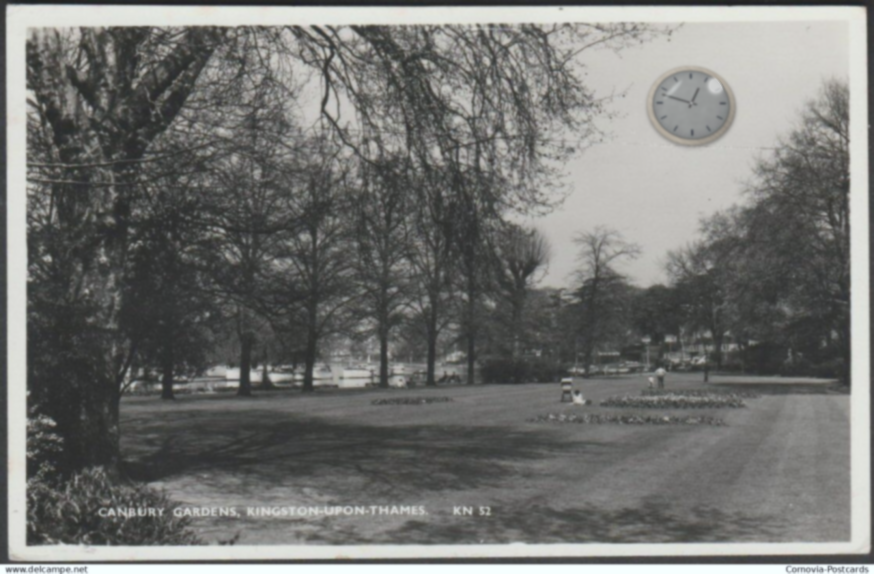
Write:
12,48
